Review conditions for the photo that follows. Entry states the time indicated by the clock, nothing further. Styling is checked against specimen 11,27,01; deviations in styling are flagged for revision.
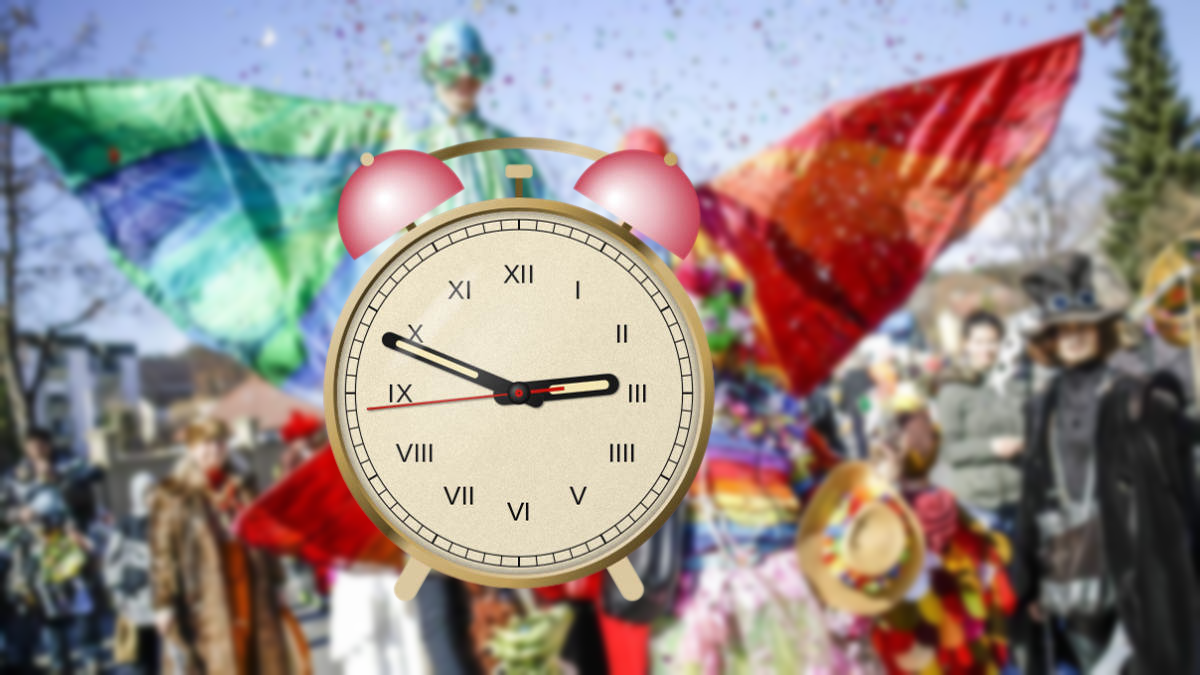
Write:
2,48,44
